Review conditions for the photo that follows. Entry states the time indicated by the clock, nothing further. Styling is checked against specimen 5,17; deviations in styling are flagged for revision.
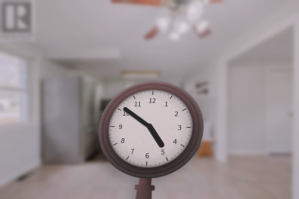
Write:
4,51
